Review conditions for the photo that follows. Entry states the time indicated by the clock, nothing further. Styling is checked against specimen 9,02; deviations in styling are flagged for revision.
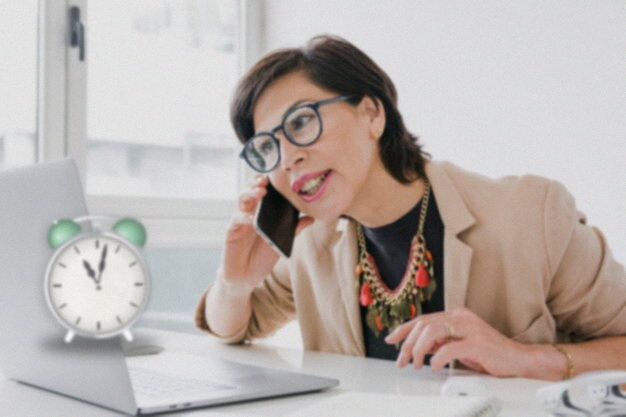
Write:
11,02
